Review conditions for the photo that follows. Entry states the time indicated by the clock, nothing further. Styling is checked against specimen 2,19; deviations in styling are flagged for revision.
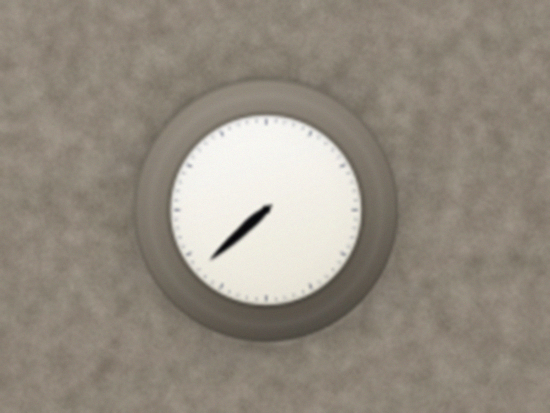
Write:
7,38
